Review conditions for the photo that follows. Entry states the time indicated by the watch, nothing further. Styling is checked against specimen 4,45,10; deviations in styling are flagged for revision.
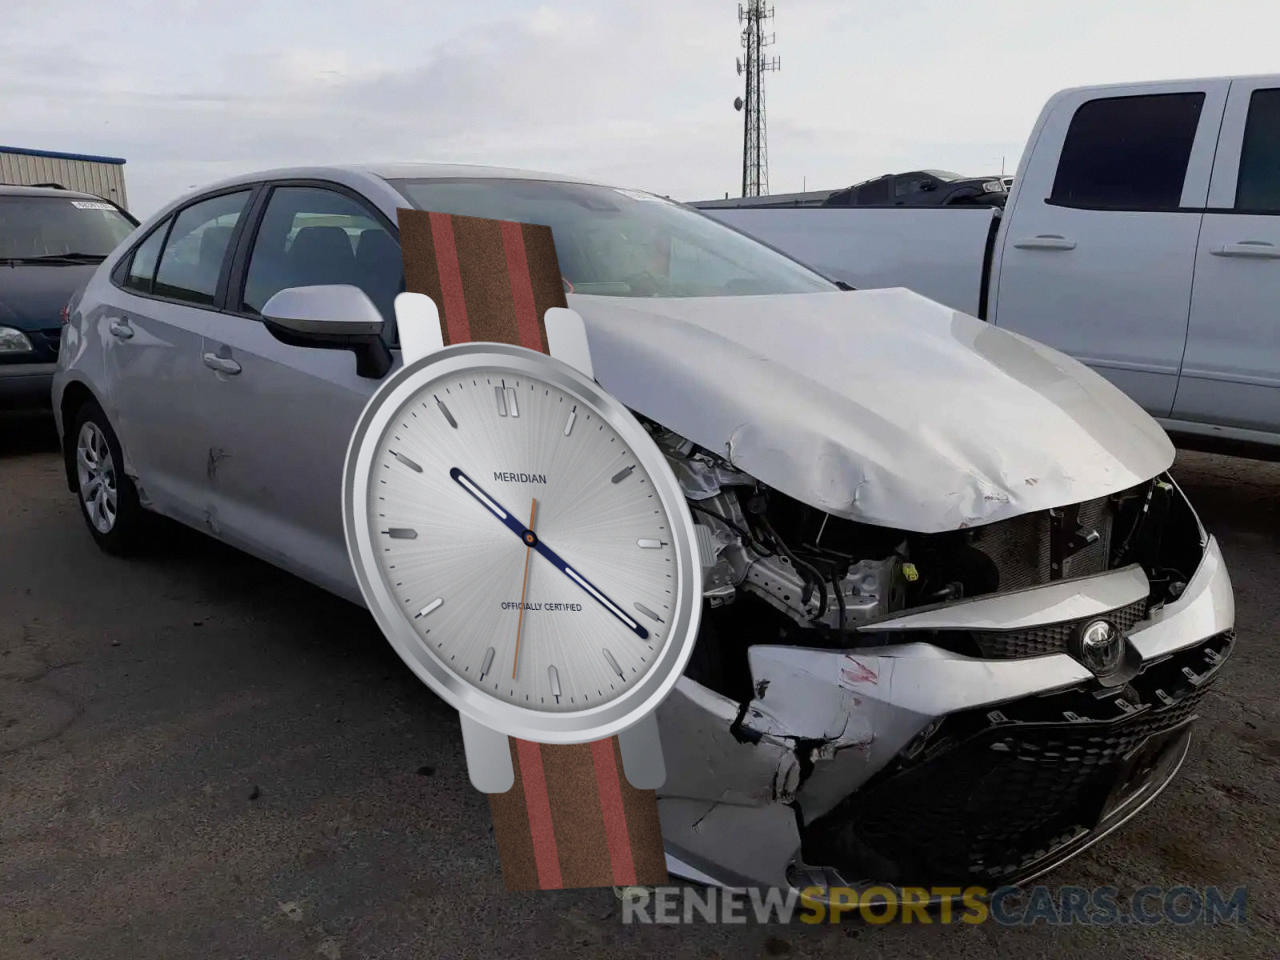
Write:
10,21,33
